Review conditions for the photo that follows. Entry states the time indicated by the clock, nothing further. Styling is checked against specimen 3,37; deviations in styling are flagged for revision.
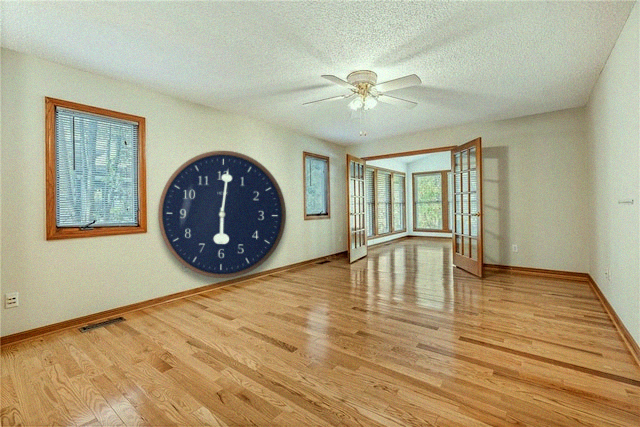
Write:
6,01
